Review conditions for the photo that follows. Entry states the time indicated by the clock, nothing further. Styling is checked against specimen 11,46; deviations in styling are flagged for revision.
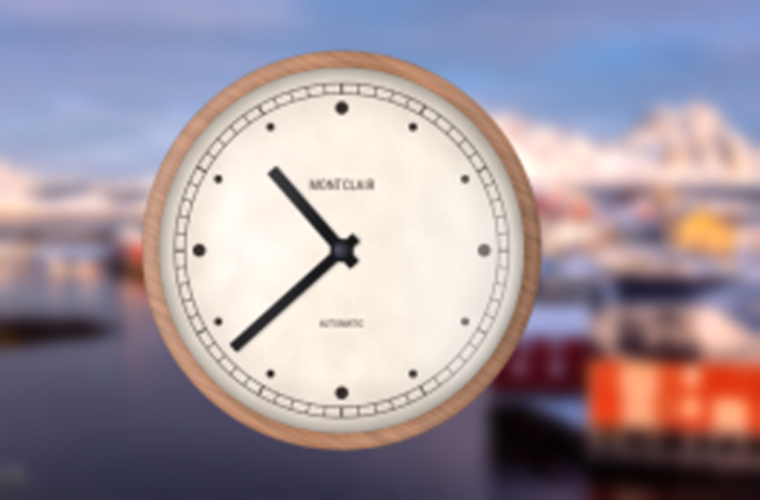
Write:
10,38
